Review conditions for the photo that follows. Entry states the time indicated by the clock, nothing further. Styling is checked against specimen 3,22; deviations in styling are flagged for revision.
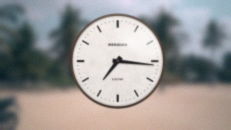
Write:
7,16
